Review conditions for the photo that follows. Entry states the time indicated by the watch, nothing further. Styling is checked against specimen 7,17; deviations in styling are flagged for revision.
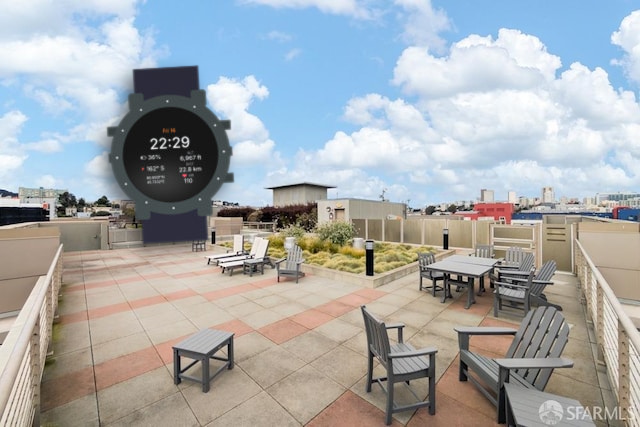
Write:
22,29
